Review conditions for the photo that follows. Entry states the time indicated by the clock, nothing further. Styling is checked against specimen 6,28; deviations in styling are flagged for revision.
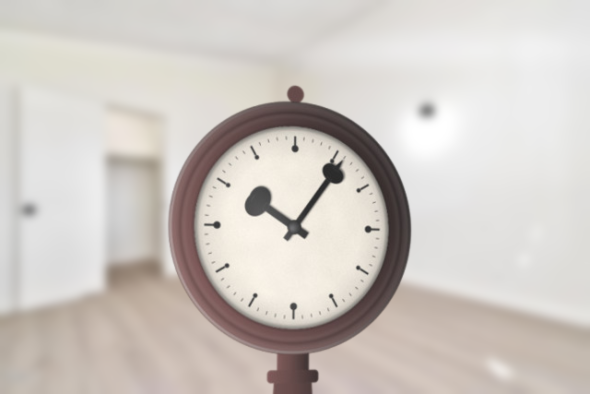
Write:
10,06
